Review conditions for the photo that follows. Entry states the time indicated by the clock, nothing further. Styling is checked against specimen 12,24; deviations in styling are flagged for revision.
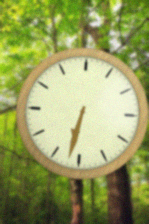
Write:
6,32
